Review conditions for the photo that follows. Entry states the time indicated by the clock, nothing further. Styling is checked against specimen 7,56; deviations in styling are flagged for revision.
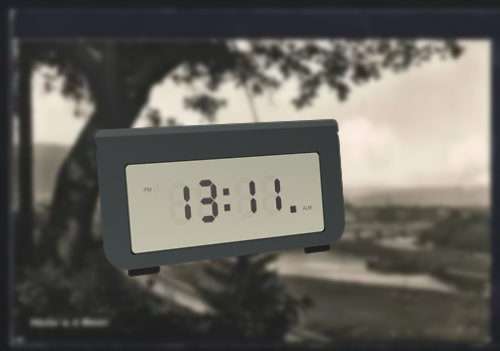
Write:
13,11
